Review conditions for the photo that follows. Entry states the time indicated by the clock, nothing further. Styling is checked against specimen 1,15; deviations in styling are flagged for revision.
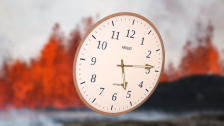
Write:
5,14
